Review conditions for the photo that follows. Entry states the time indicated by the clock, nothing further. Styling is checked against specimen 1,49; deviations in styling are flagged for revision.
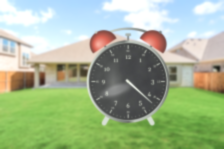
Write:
4,22
